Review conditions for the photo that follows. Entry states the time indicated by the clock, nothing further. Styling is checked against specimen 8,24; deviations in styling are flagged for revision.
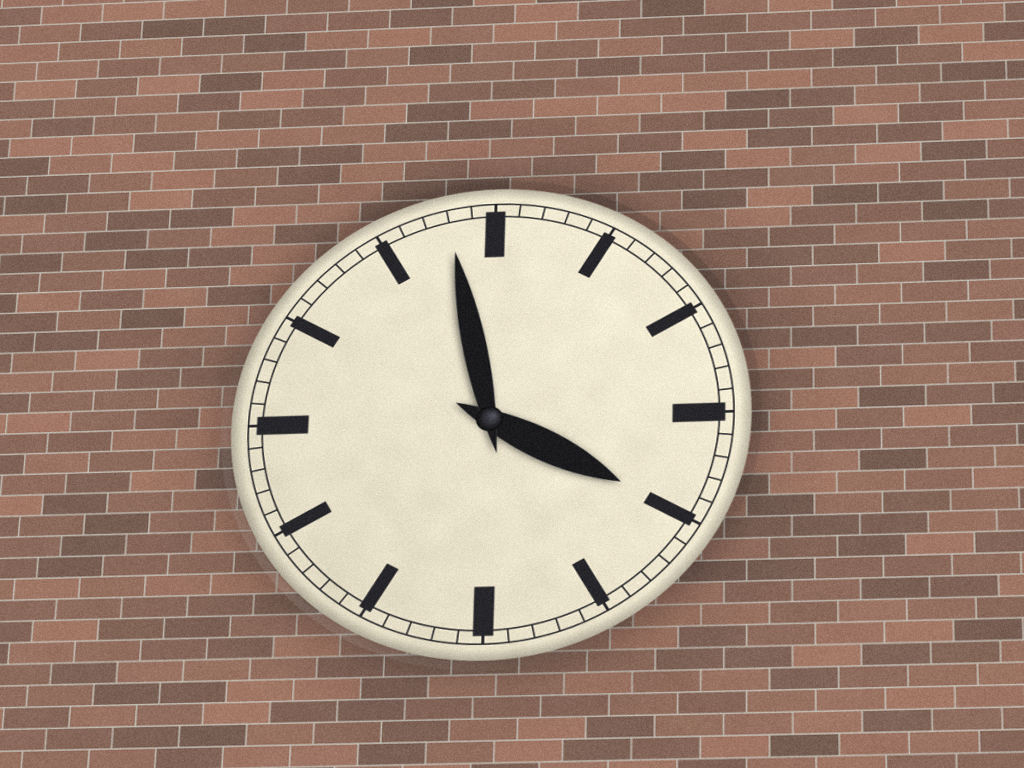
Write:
3,58
